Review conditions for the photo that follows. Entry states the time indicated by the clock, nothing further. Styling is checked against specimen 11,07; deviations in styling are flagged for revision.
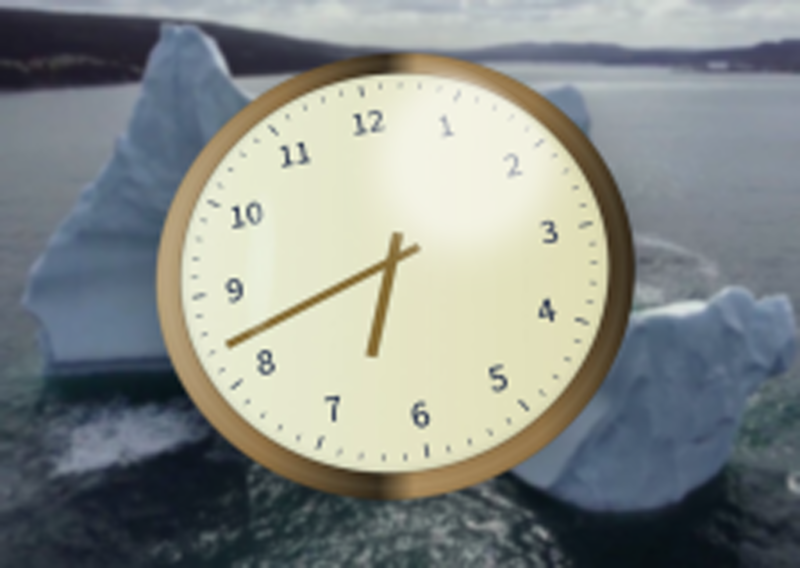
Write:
6,42
